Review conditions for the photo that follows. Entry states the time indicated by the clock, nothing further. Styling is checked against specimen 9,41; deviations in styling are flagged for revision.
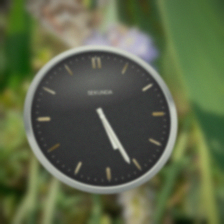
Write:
5,26
